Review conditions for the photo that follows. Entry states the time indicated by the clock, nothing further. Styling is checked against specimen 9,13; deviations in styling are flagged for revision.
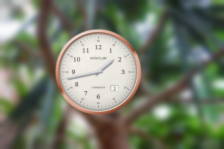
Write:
1,43
